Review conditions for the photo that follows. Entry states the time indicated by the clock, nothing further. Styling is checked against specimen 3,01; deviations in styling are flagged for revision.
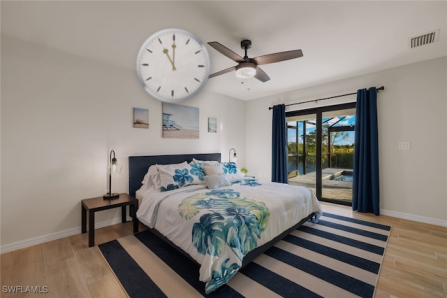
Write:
11,00
